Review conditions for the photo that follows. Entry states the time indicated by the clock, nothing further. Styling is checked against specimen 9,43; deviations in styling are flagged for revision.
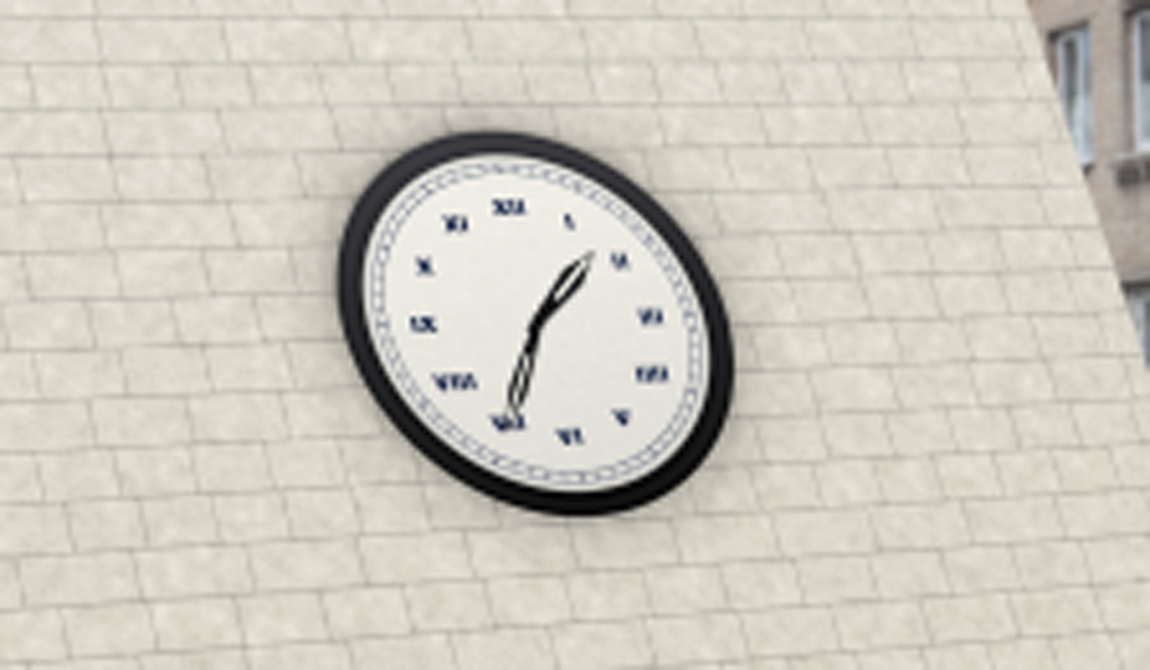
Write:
1,35
